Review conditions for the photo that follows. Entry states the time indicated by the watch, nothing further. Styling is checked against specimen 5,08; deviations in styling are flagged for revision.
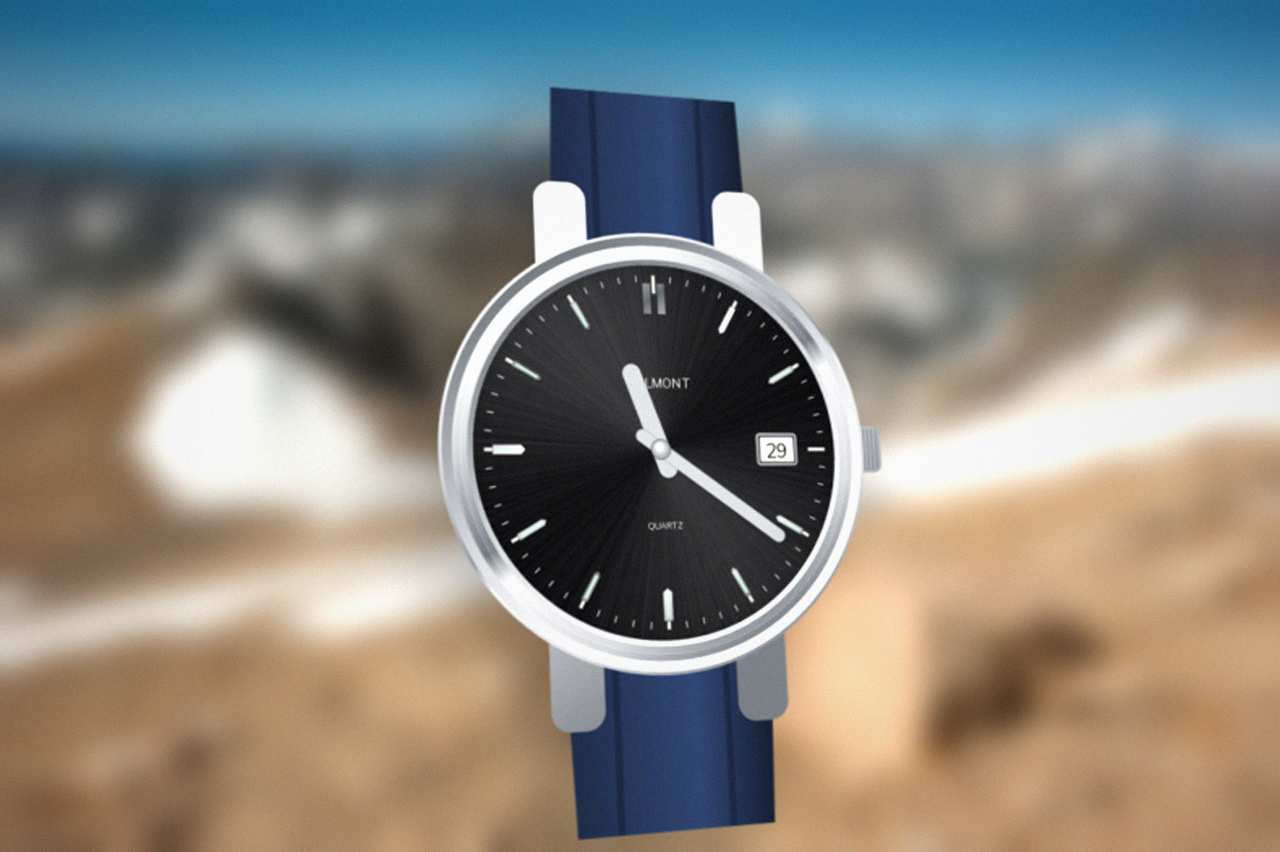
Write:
11,21
